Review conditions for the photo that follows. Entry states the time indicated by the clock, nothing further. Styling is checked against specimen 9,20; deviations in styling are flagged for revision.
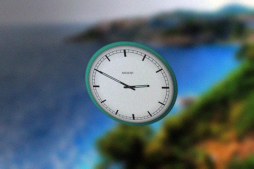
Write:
2,50
